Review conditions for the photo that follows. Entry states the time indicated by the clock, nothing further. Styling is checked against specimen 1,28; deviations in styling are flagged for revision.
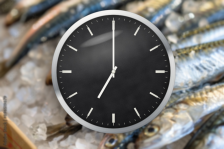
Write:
7,00
